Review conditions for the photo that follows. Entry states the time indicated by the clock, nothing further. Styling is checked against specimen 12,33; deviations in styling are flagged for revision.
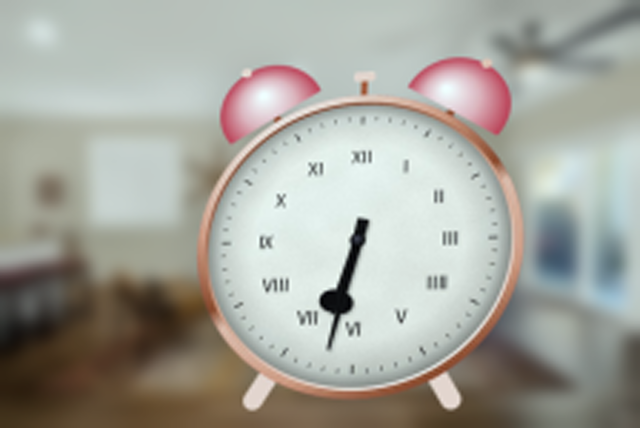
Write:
6,32
